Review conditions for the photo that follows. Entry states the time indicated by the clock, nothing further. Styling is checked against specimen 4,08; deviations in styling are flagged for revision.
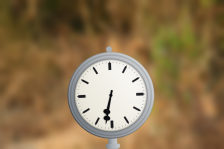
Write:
6,32
